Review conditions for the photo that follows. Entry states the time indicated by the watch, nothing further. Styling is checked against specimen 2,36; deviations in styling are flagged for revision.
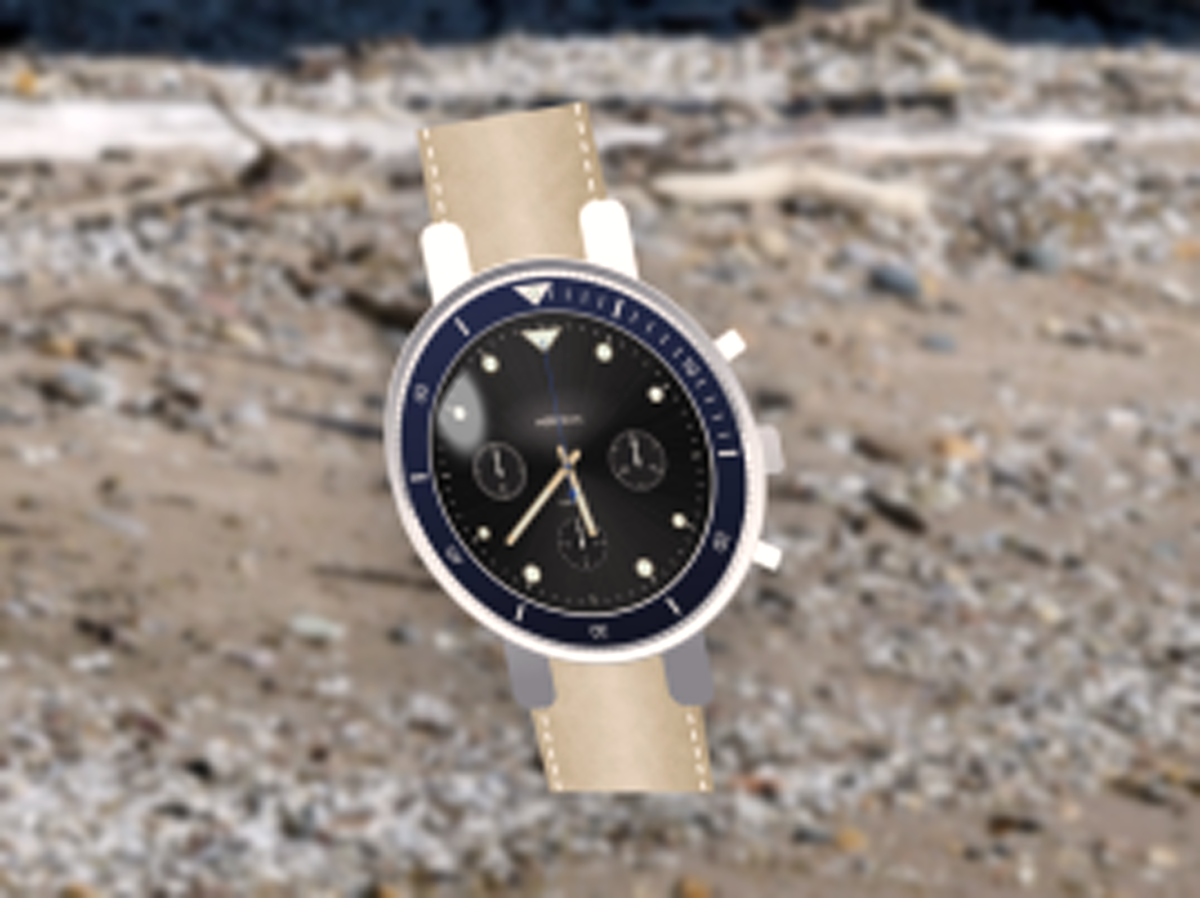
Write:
5,38
